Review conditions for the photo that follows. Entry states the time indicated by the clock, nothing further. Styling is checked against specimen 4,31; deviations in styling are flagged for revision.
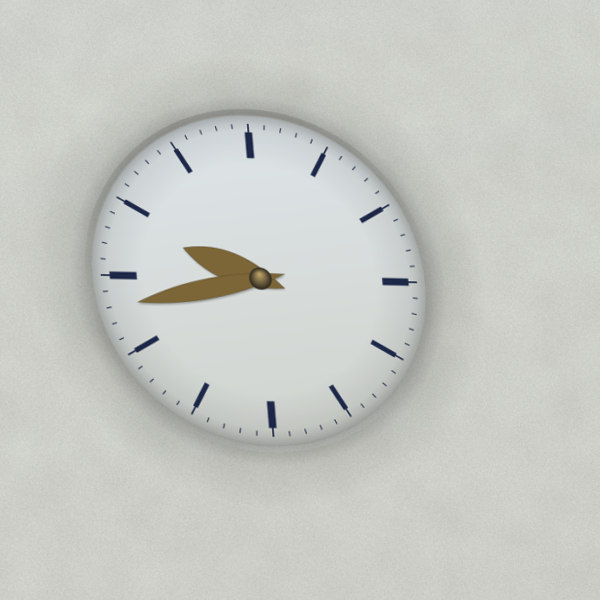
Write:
9,43
